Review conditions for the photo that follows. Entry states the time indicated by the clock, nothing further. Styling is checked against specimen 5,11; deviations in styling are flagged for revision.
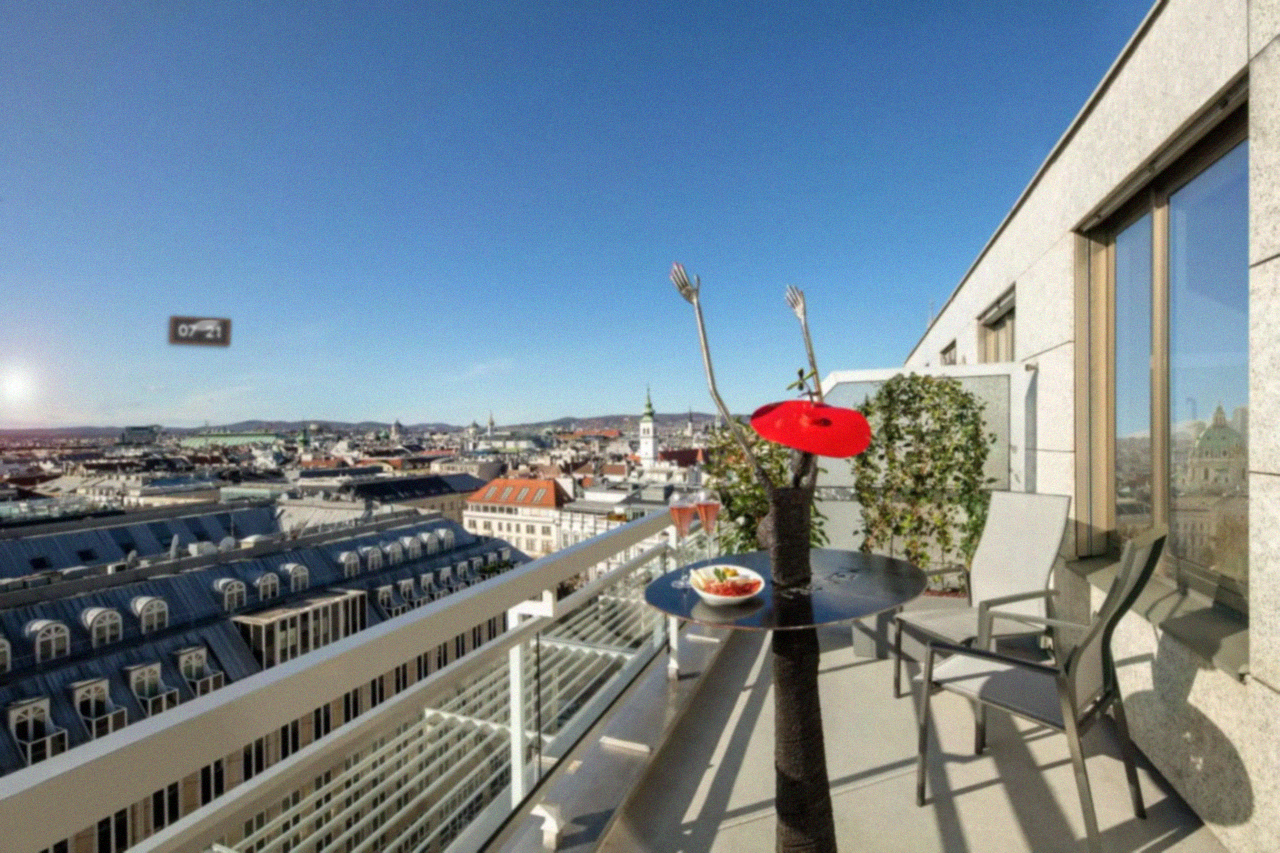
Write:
7,21
